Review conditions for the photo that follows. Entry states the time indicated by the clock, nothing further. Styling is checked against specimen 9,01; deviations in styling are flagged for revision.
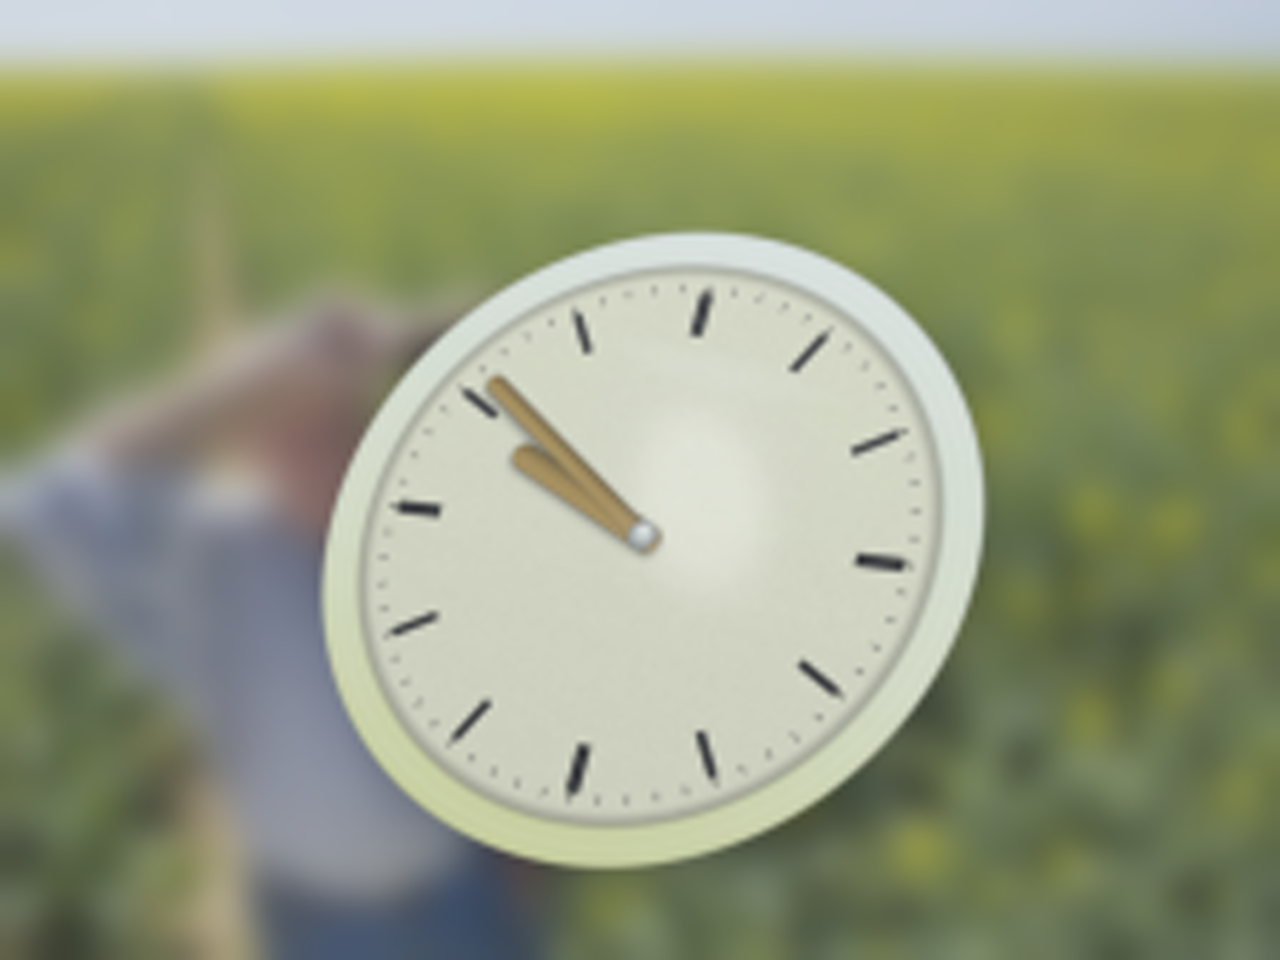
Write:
9,51
